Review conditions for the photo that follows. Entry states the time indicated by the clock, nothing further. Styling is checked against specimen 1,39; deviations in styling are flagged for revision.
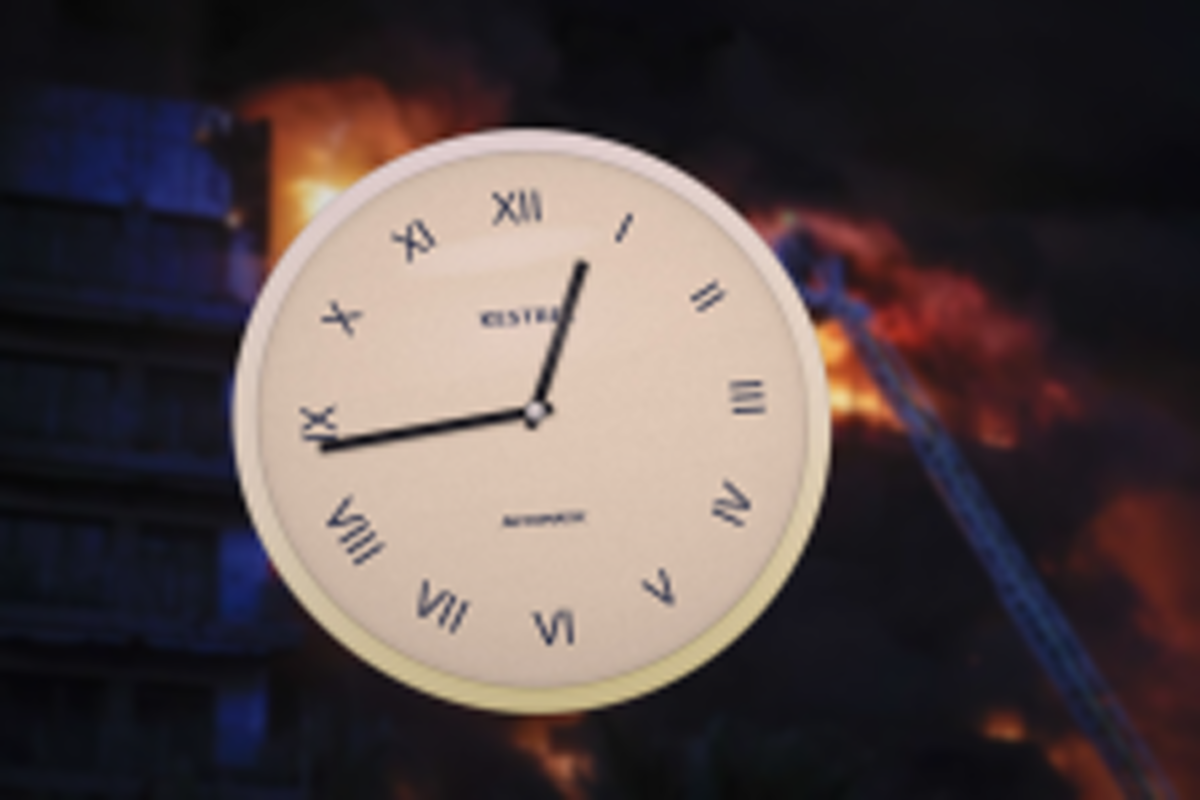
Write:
12,44
